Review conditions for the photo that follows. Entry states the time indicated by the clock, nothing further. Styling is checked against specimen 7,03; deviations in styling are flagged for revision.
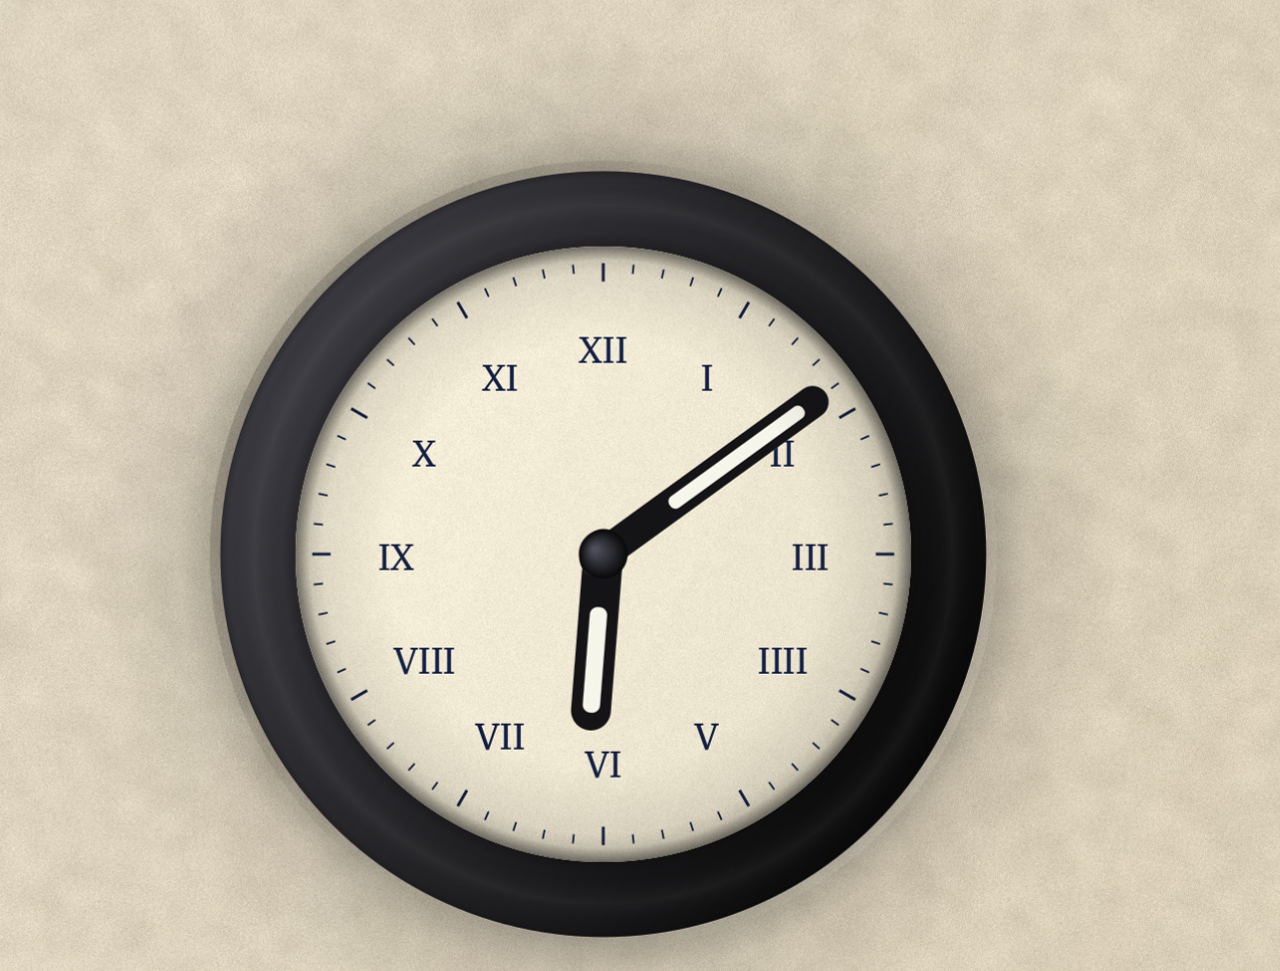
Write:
6,09
